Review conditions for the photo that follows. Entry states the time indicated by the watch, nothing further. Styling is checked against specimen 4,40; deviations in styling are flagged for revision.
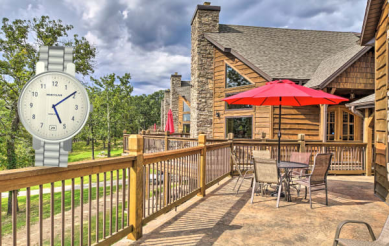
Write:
5,09
